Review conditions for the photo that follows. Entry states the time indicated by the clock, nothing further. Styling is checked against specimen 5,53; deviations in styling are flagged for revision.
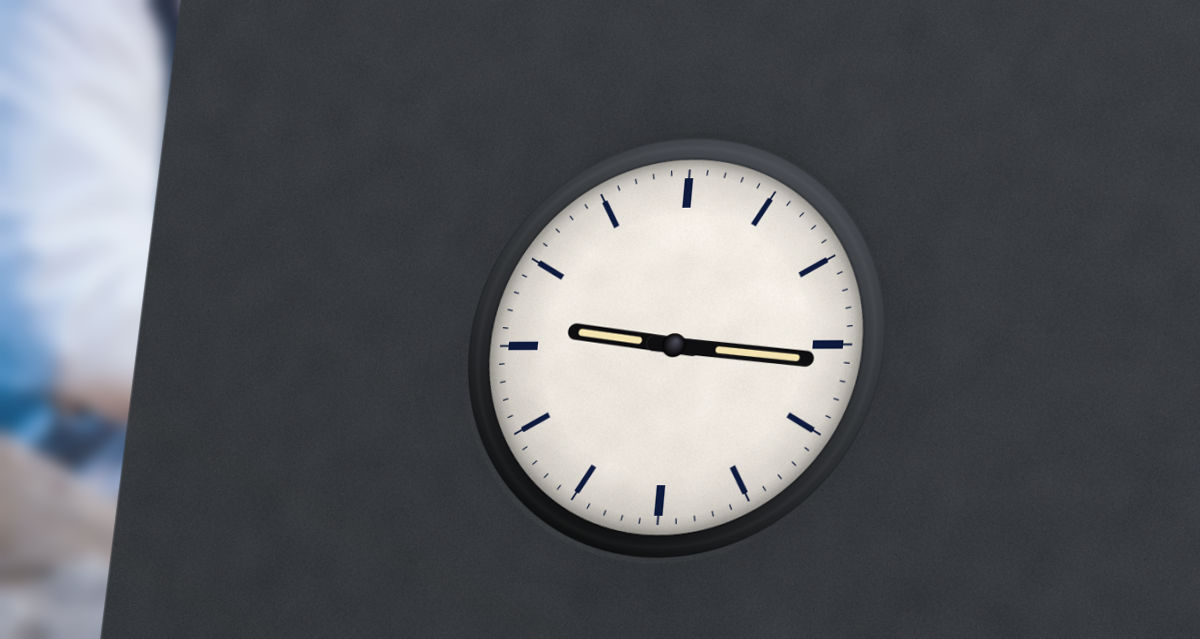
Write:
9,16
